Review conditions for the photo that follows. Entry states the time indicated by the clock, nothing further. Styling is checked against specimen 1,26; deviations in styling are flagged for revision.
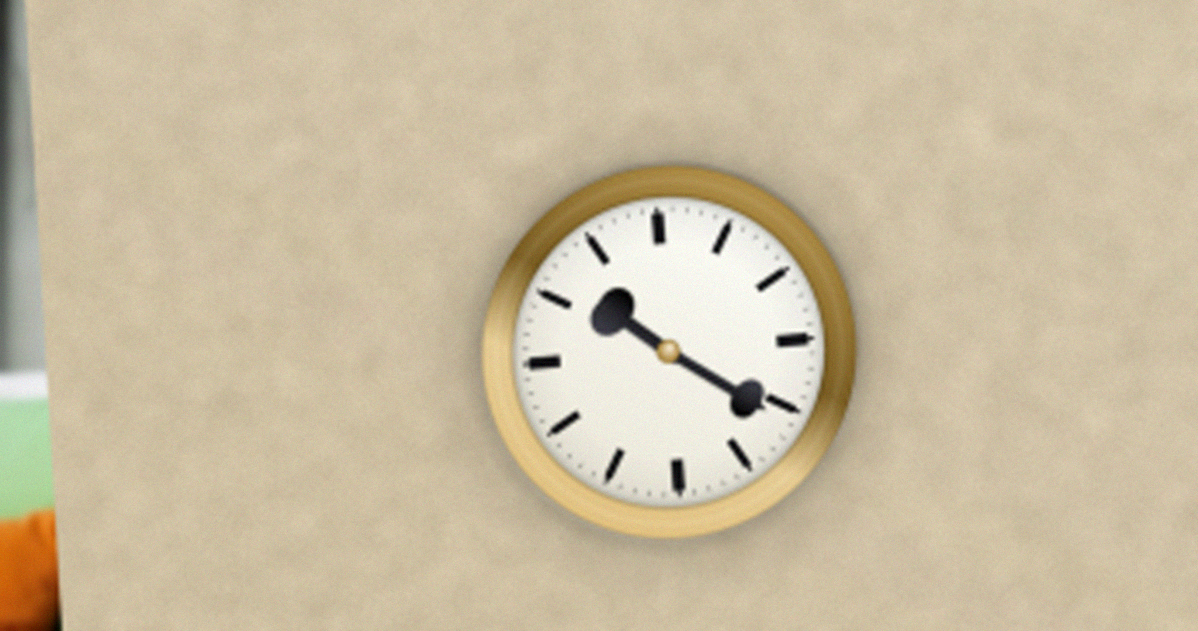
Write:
10,21
